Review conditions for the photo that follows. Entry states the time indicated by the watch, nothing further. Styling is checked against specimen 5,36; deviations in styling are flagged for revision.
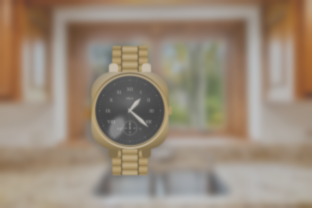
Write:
1,22
